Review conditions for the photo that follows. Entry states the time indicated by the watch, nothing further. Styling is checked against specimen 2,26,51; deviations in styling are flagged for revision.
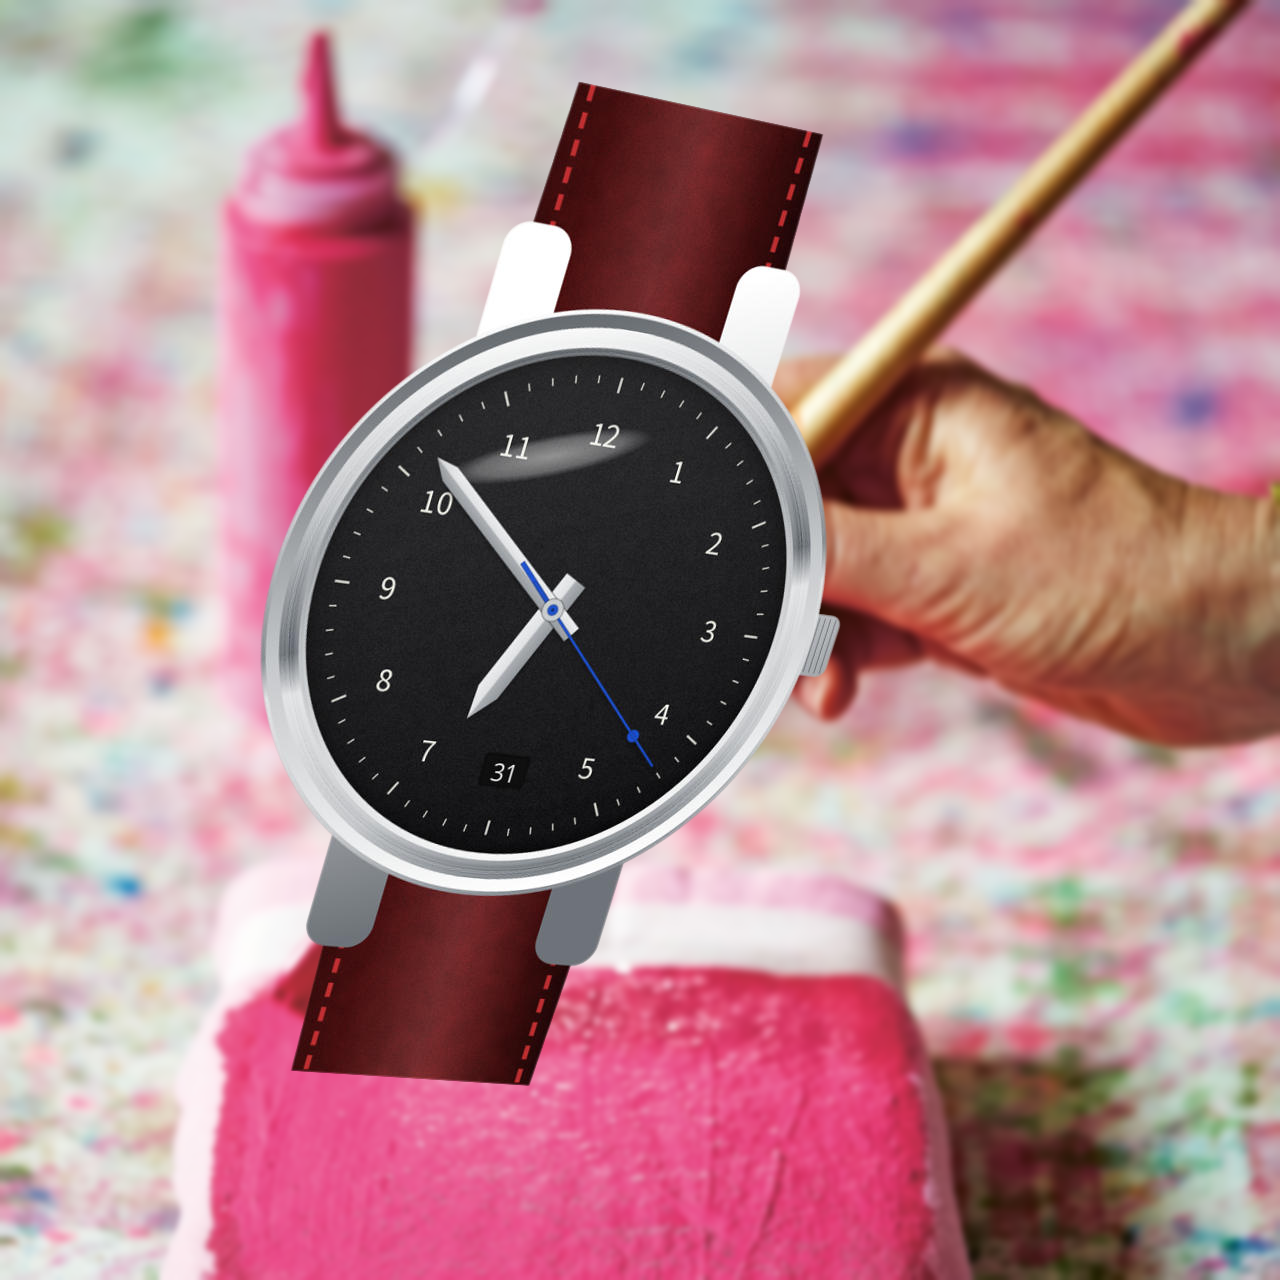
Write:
6,51,22
